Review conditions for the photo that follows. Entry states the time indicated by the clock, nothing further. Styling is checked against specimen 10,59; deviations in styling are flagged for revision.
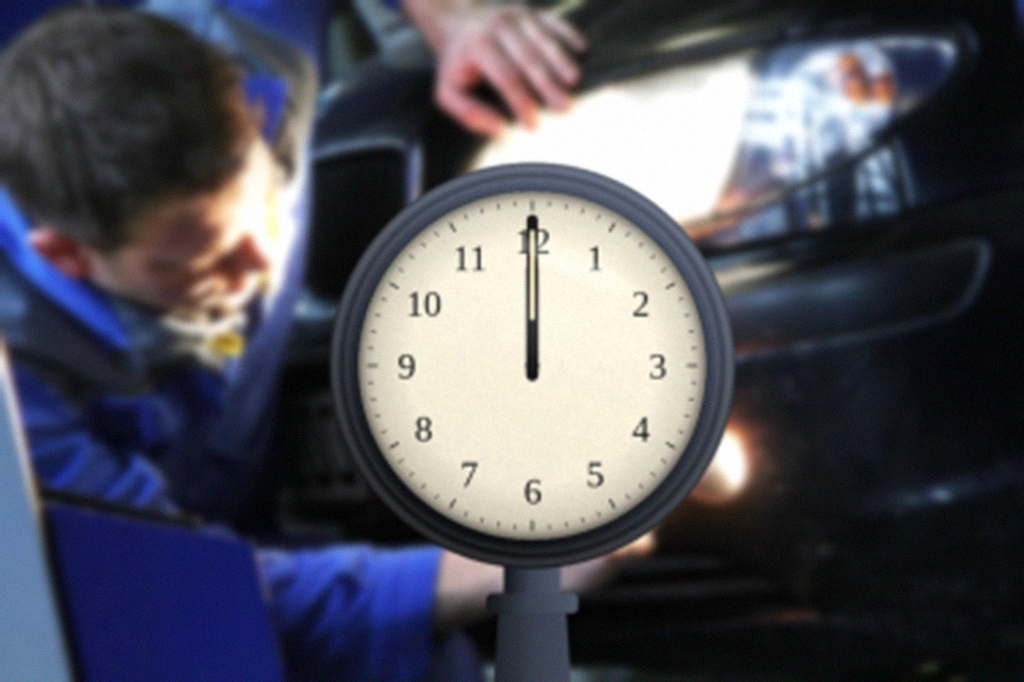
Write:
12,00
